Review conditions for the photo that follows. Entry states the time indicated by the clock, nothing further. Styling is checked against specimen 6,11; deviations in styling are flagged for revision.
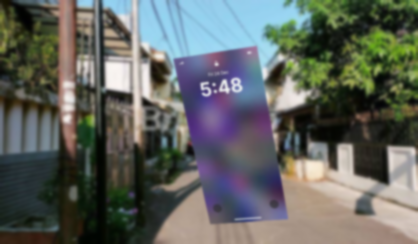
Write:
5,48
